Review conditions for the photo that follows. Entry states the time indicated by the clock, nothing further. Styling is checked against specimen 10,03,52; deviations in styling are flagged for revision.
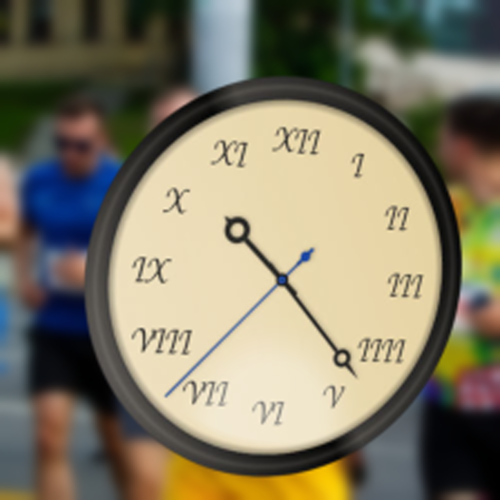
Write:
10,22,37
